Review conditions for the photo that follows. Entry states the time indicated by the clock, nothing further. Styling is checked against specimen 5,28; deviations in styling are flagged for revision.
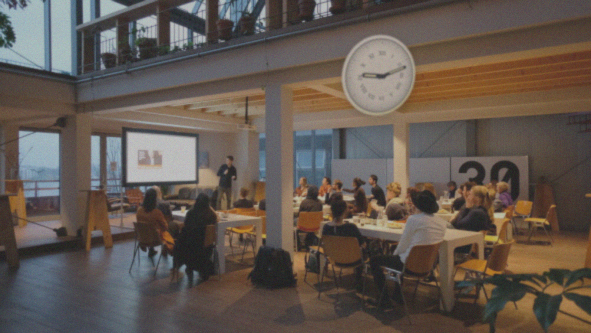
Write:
9,12
